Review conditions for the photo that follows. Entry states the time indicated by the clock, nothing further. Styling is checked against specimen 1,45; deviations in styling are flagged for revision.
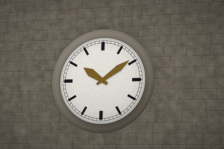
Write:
10,09
